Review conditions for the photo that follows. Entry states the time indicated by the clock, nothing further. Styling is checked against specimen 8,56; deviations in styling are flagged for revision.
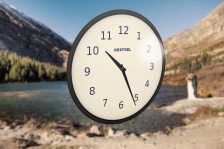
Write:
10,26
